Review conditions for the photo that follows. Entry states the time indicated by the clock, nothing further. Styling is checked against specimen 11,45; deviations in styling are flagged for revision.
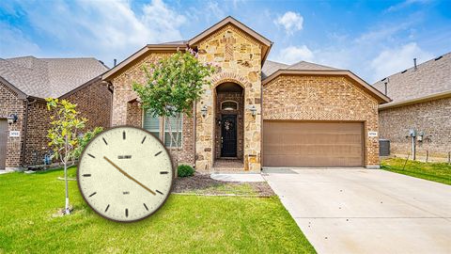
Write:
10,21
